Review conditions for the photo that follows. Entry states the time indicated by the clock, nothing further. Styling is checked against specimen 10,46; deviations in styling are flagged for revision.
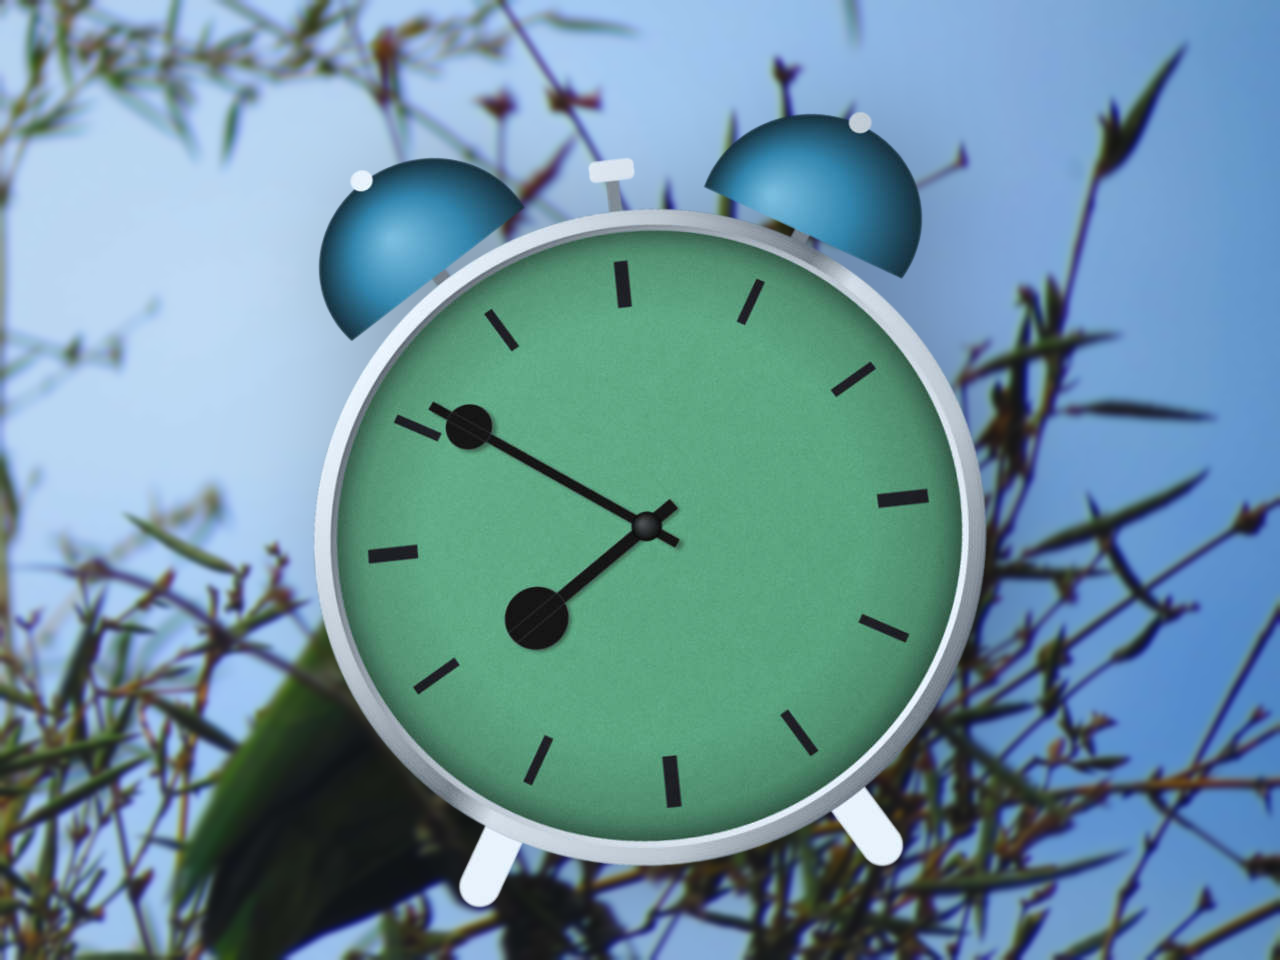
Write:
7,51
